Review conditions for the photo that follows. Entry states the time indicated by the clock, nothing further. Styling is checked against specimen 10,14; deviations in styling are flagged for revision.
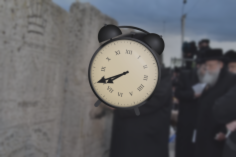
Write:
7,40
